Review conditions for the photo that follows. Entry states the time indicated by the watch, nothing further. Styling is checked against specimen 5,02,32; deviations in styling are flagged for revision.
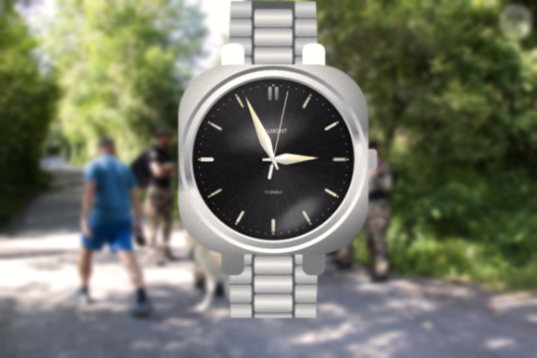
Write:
2,56,02
